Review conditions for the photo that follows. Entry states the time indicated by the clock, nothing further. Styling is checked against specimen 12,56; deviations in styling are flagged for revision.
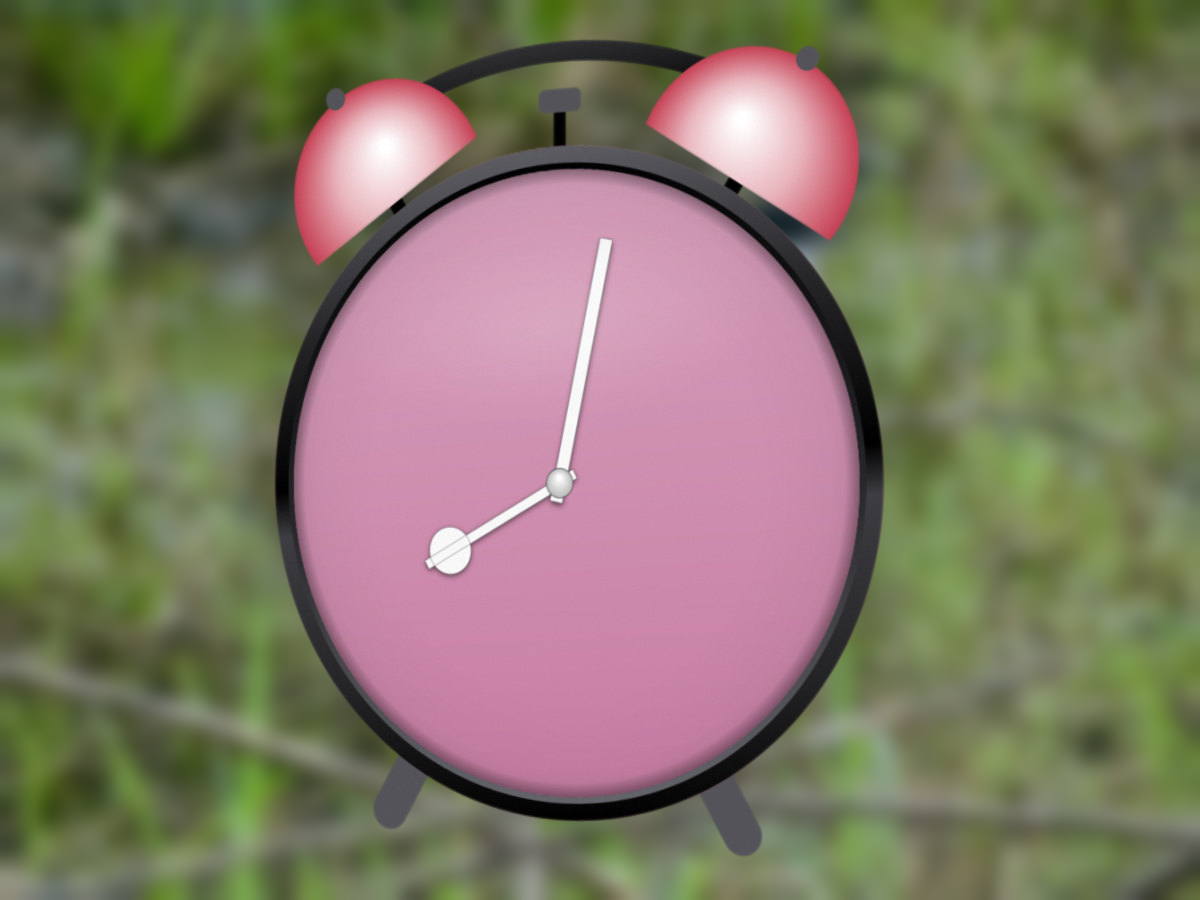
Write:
8,02
